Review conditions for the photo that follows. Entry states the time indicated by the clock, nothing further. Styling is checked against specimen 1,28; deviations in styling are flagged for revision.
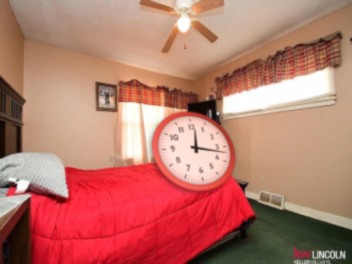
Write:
12,17
